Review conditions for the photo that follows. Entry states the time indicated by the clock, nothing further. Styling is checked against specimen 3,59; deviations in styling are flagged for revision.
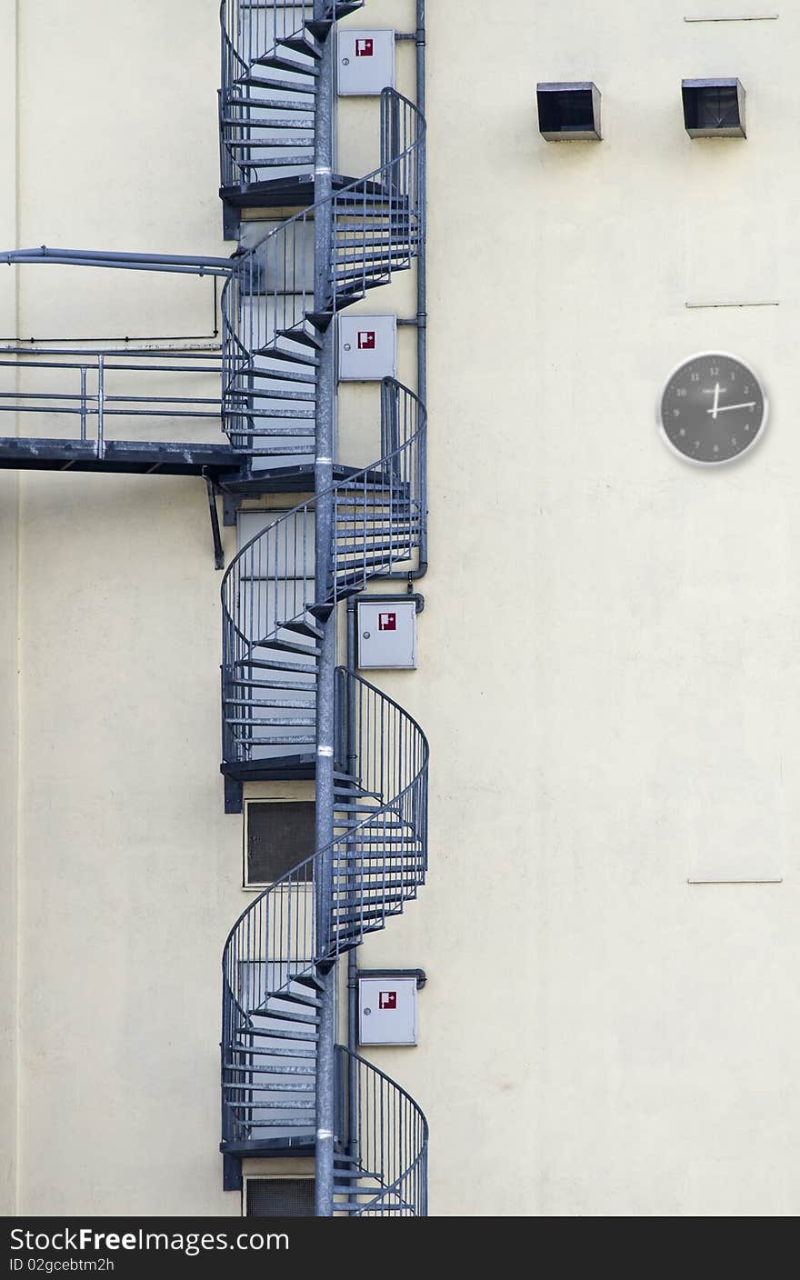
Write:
12,14
